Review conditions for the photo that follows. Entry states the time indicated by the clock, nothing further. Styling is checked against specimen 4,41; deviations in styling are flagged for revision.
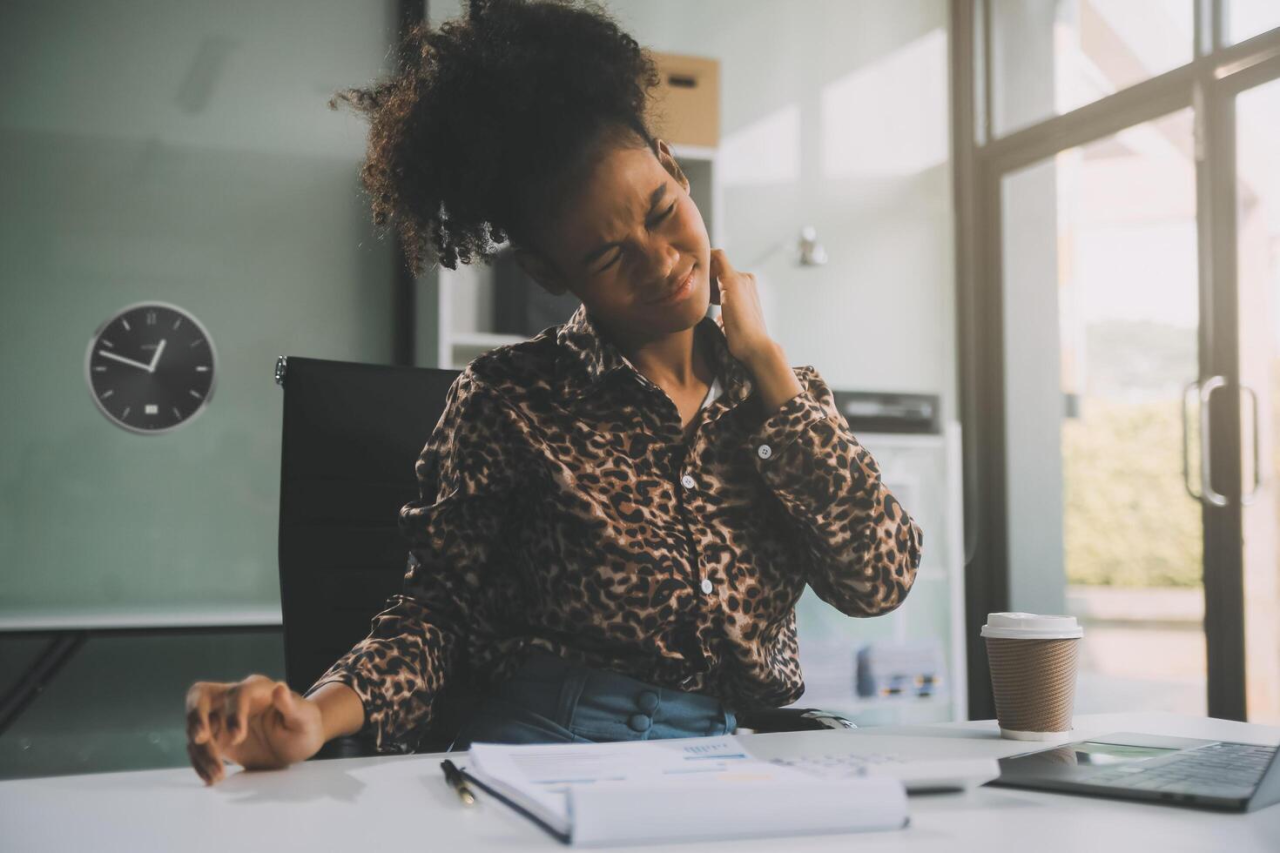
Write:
12,48
